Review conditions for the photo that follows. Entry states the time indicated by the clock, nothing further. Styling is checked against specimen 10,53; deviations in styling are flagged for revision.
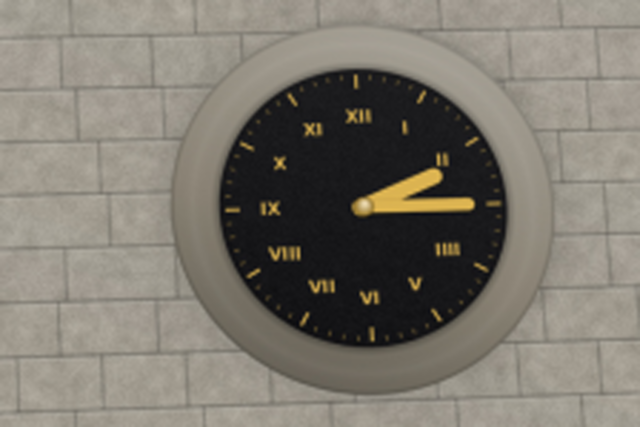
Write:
2,15
